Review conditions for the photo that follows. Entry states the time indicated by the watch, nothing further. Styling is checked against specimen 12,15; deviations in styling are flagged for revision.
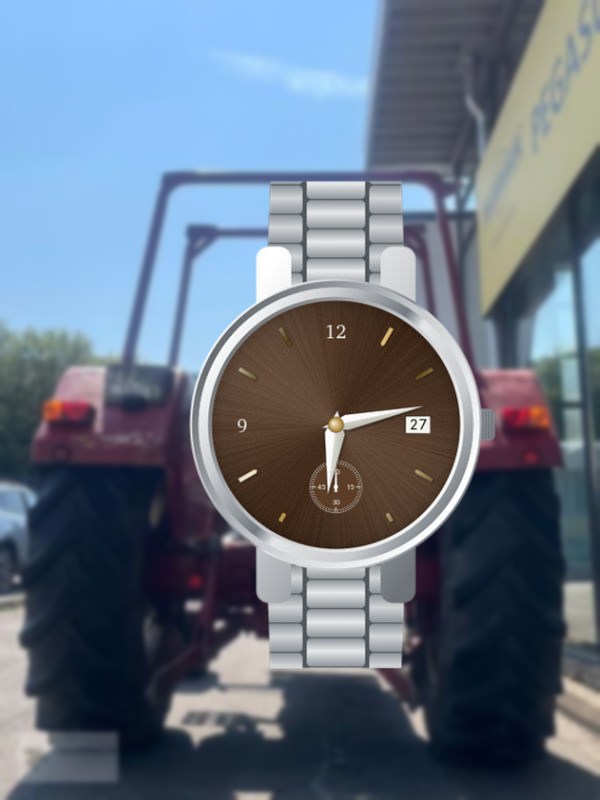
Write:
6,13
